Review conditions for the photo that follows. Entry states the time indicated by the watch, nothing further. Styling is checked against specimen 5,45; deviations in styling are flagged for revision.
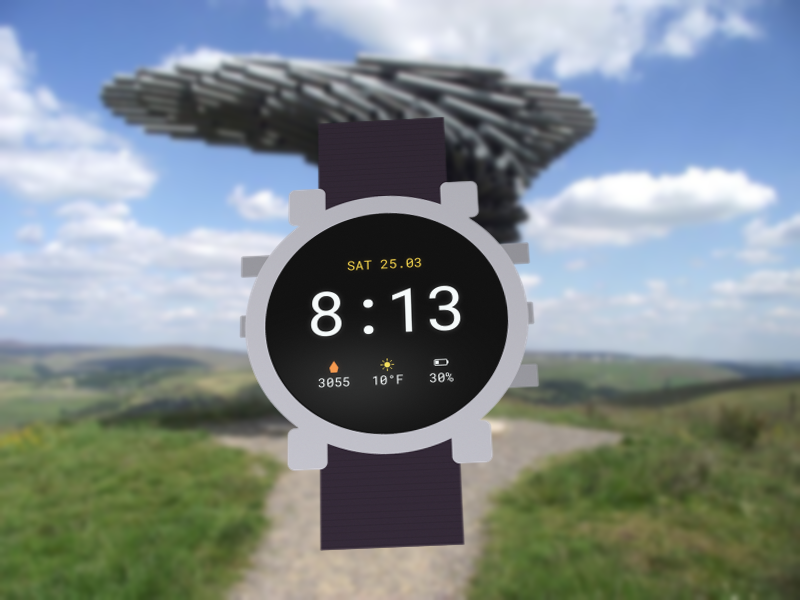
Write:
8,13
